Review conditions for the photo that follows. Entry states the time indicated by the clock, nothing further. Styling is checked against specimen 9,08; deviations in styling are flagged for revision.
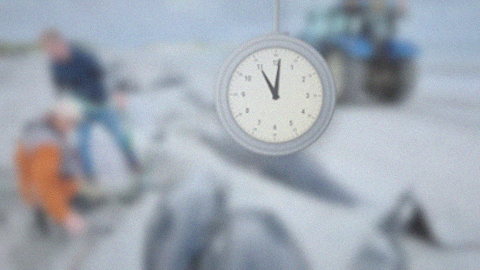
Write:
11,01
